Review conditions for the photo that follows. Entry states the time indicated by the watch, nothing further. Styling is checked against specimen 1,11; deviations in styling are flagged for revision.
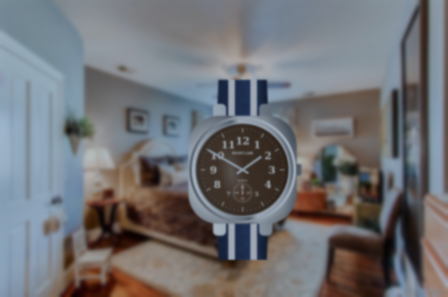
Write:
1,50
